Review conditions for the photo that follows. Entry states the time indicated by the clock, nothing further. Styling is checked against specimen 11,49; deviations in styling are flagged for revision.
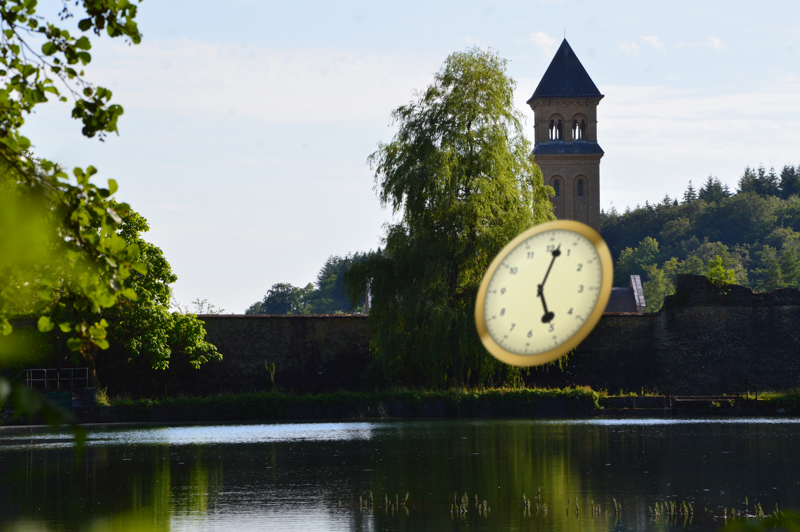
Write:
5,02
